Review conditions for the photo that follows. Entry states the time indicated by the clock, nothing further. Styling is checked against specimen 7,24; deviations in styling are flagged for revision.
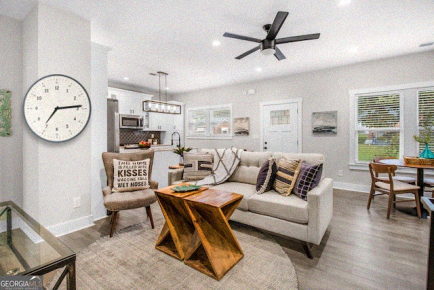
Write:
7,14
